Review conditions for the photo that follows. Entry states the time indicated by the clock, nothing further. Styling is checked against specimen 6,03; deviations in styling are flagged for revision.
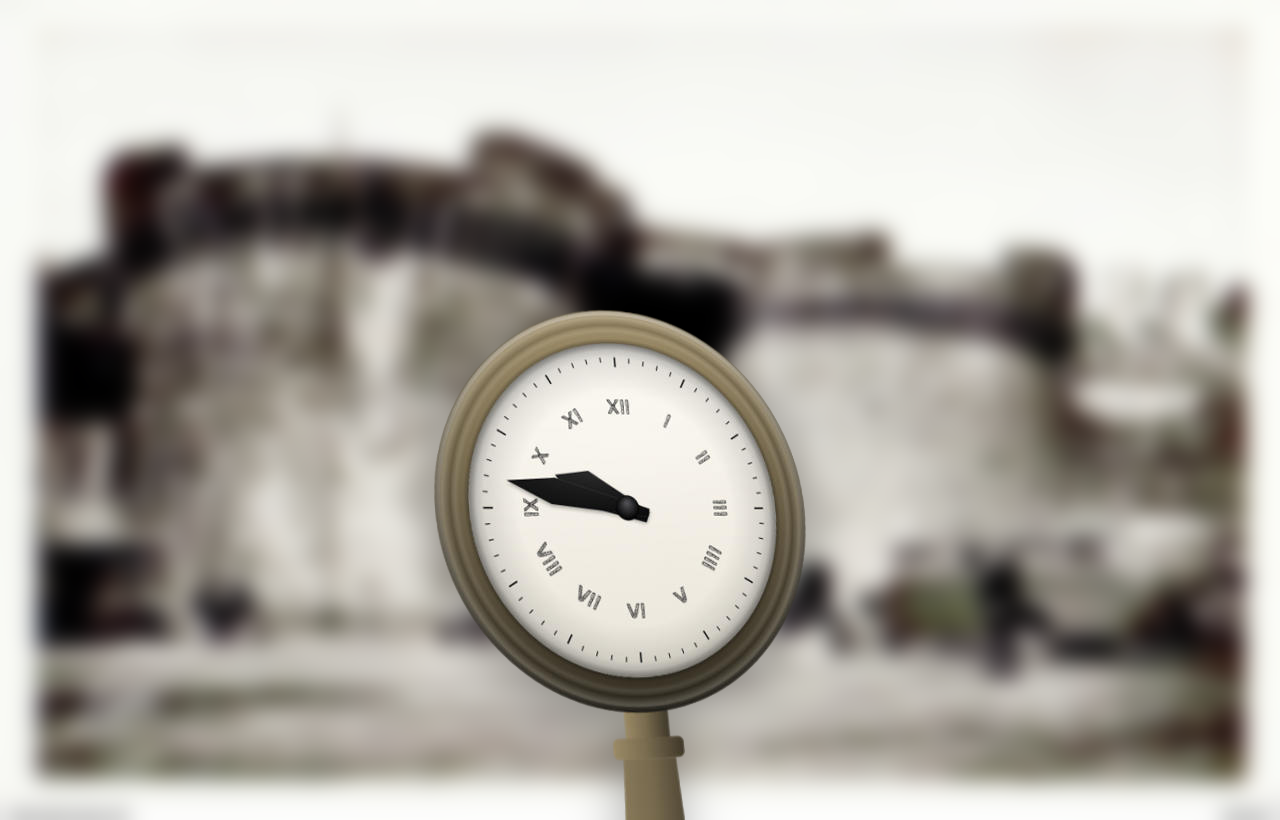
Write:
9,47
